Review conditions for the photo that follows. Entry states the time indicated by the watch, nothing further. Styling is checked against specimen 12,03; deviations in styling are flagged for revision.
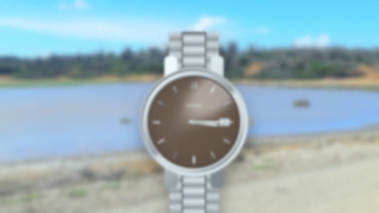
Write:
3,15
